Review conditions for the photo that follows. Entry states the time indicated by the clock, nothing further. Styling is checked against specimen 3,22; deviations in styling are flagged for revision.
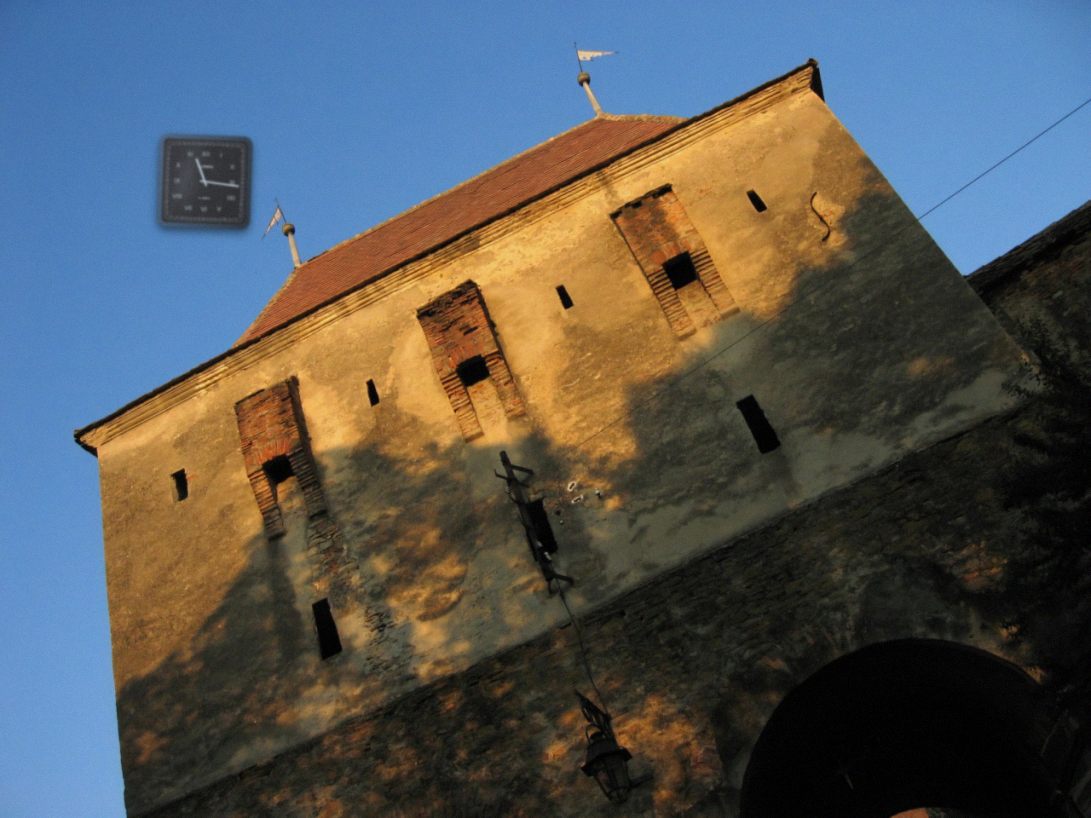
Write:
11,16
